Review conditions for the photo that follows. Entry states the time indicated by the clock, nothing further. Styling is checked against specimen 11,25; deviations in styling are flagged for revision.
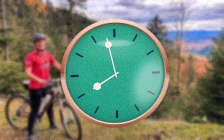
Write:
7,58
